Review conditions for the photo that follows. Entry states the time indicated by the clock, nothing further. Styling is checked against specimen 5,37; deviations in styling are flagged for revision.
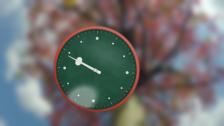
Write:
9,49
